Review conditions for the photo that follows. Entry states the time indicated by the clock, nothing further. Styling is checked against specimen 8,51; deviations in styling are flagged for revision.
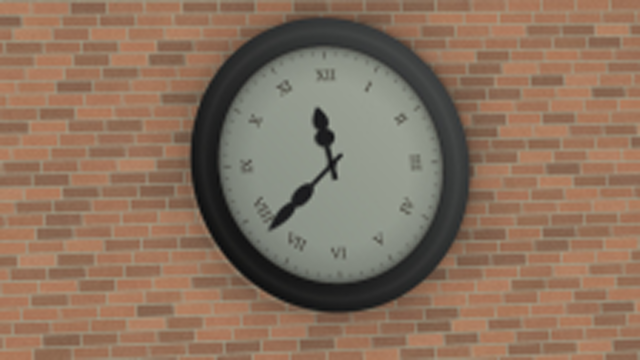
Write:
11,38
